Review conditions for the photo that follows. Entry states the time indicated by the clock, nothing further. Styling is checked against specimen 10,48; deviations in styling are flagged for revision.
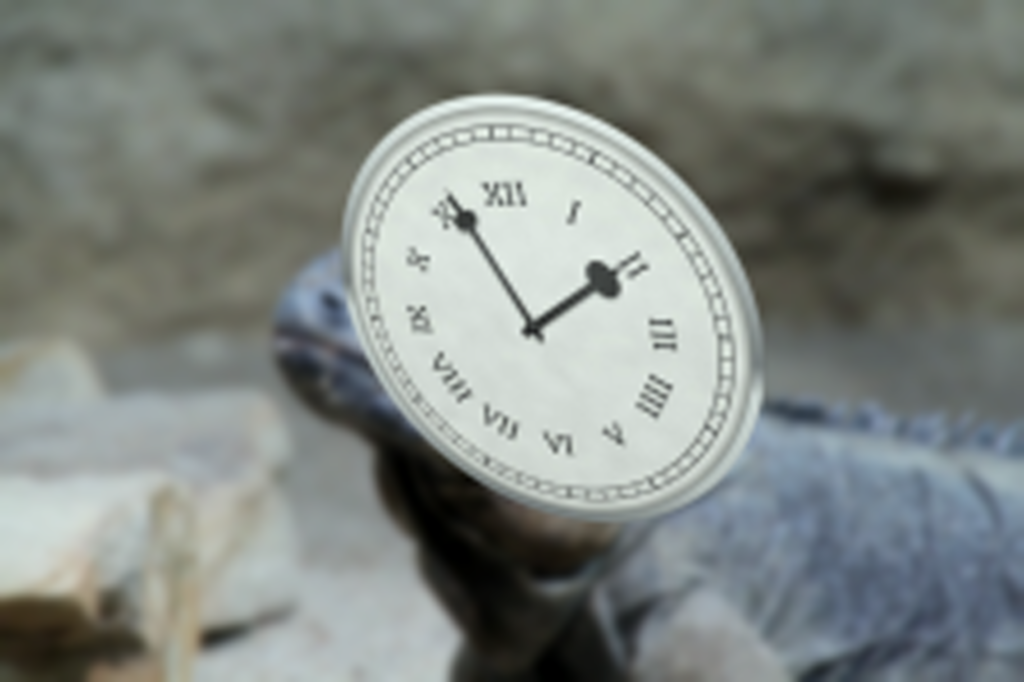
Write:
1,56
